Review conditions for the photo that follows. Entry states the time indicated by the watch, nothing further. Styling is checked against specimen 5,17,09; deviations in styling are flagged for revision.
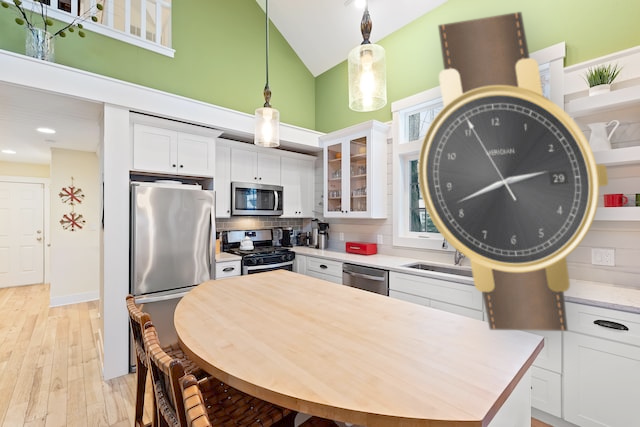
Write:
2,41,56
